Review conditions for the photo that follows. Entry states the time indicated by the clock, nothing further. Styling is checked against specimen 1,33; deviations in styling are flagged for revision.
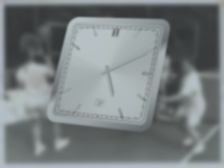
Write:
5,10
